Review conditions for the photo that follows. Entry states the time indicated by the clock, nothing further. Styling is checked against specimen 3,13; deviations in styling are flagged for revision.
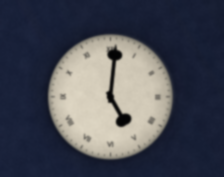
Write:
5,01
